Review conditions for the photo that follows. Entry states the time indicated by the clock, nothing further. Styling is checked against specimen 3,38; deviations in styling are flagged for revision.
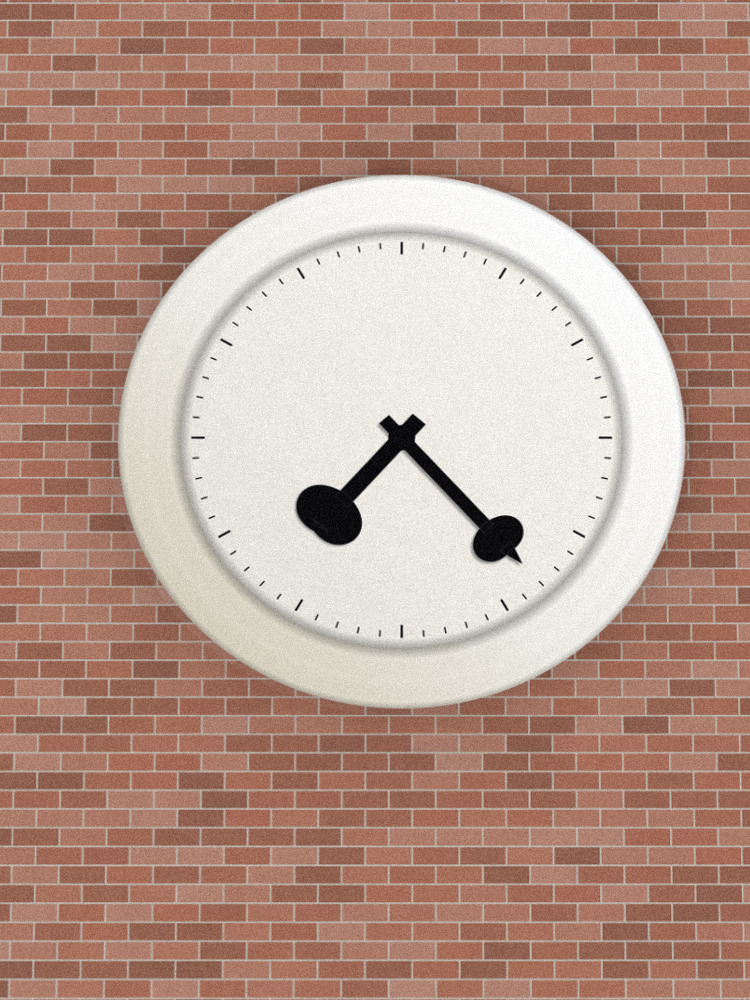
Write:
7,23
